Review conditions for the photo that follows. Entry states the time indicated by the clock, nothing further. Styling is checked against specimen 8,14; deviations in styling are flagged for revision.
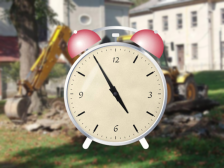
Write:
4,55
